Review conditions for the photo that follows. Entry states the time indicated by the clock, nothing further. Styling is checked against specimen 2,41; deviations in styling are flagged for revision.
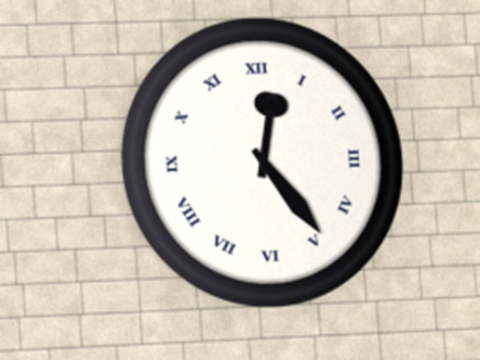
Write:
12,24
